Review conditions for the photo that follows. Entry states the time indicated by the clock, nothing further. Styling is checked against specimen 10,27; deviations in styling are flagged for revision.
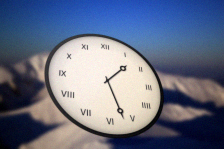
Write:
1,27
